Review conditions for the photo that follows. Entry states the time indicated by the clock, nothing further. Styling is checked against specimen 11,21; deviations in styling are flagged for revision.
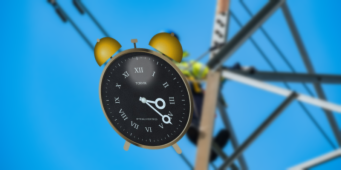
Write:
3,22
